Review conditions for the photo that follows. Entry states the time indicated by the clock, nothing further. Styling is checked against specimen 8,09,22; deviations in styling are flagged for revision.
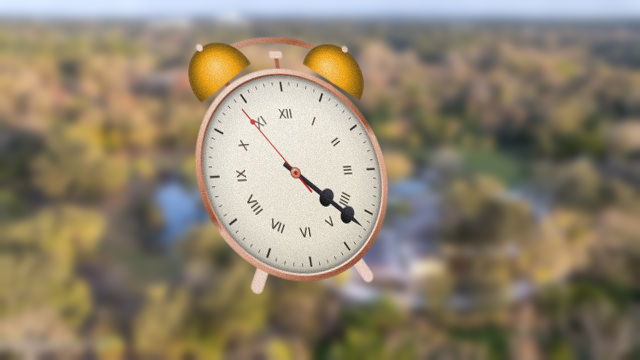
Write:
4,21,54
